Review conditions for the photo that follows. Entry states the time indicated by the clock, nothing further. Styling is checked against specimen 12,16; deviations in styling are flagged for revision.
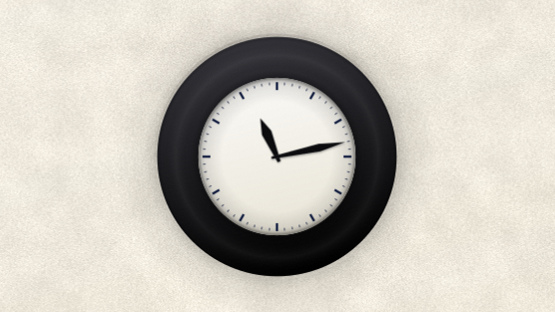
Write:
11,13
